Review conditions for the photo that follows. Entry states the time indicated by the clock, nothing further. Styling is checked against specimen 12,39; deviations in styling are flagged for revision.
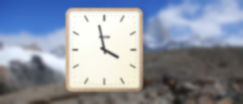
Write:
3,58
